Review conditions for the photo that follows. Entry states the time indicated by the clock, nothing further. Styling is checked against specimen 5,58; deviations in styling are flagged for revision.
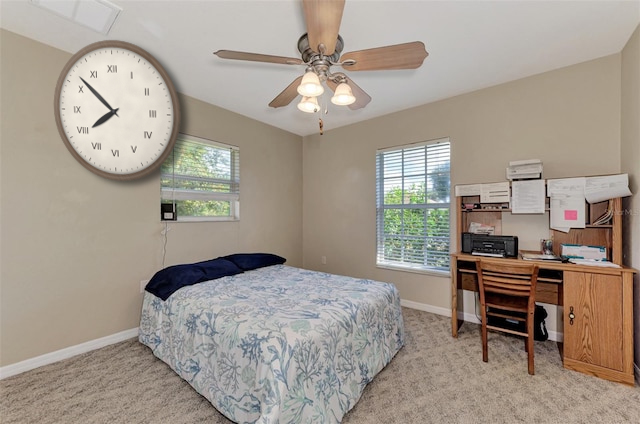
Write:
7,52
